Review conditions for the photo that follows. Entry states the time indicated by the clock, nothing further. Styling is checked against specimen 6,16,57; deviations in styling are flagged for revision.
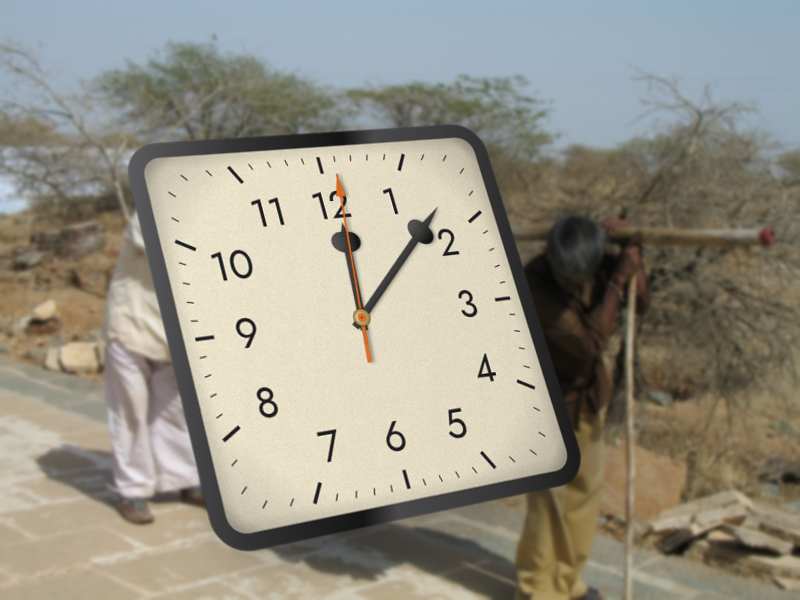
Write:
12,08,01
